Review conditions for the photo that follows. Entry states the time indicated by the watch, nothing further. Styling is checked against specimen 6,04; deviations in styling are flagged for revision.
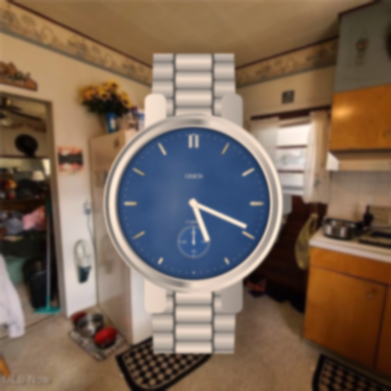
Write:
5,19
